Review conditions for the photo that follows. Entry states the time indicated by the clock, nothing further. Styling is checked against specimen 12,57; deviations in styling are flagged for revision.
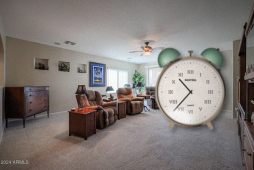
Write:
10,37
